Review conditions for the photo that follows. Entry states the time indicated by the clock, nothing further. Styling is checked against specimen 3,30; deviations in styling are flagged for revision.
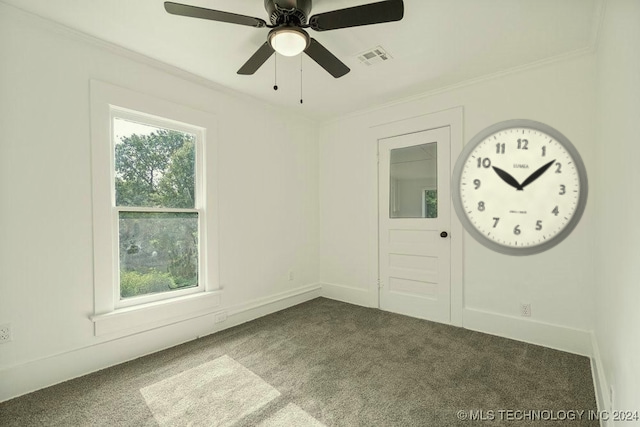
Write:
10,08
